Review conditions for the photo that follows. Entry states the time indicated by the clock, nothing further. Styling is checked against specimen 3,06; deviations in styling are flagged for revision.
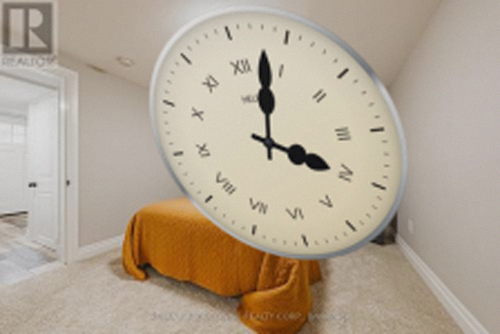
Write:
4,03
